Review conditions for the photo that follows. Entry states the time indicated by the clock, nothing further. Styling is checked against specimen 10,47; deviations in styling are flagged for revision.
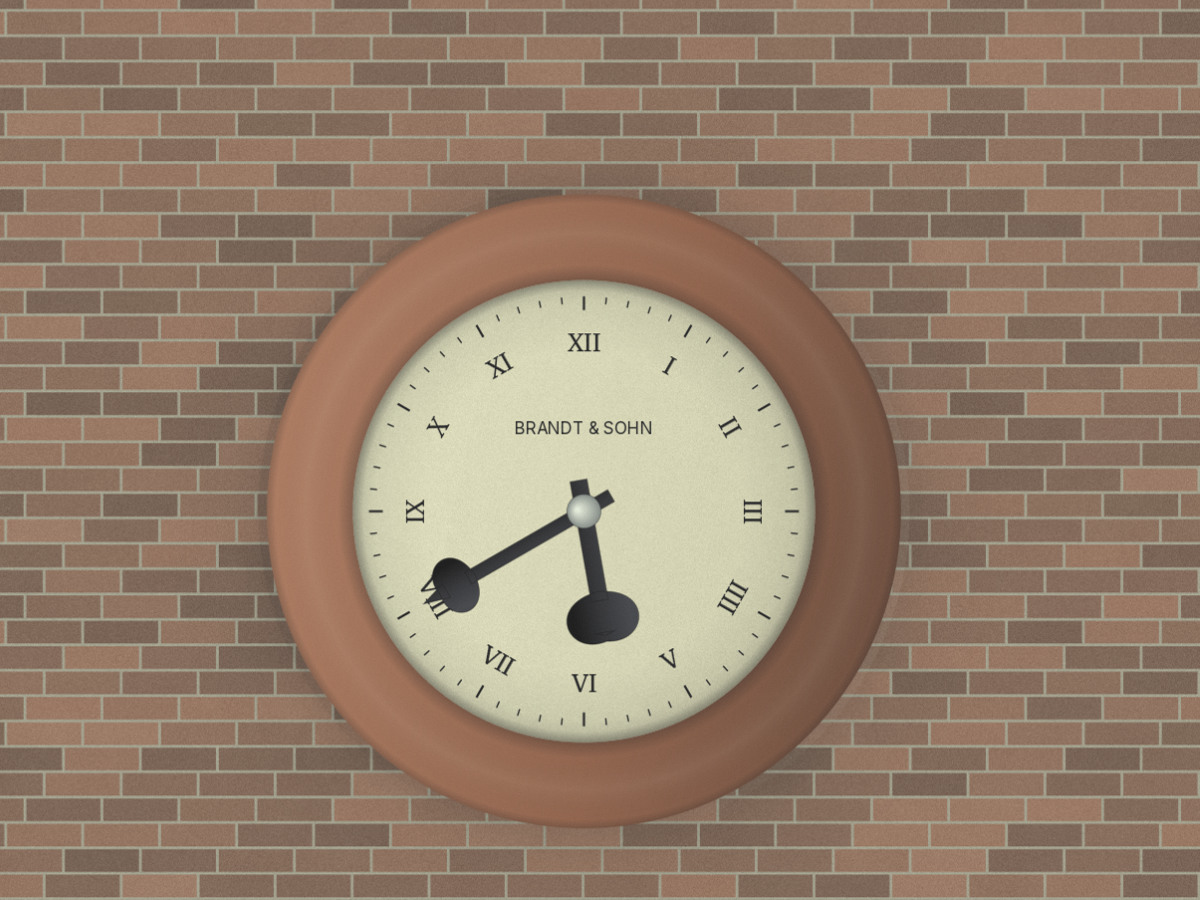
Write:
5,40
